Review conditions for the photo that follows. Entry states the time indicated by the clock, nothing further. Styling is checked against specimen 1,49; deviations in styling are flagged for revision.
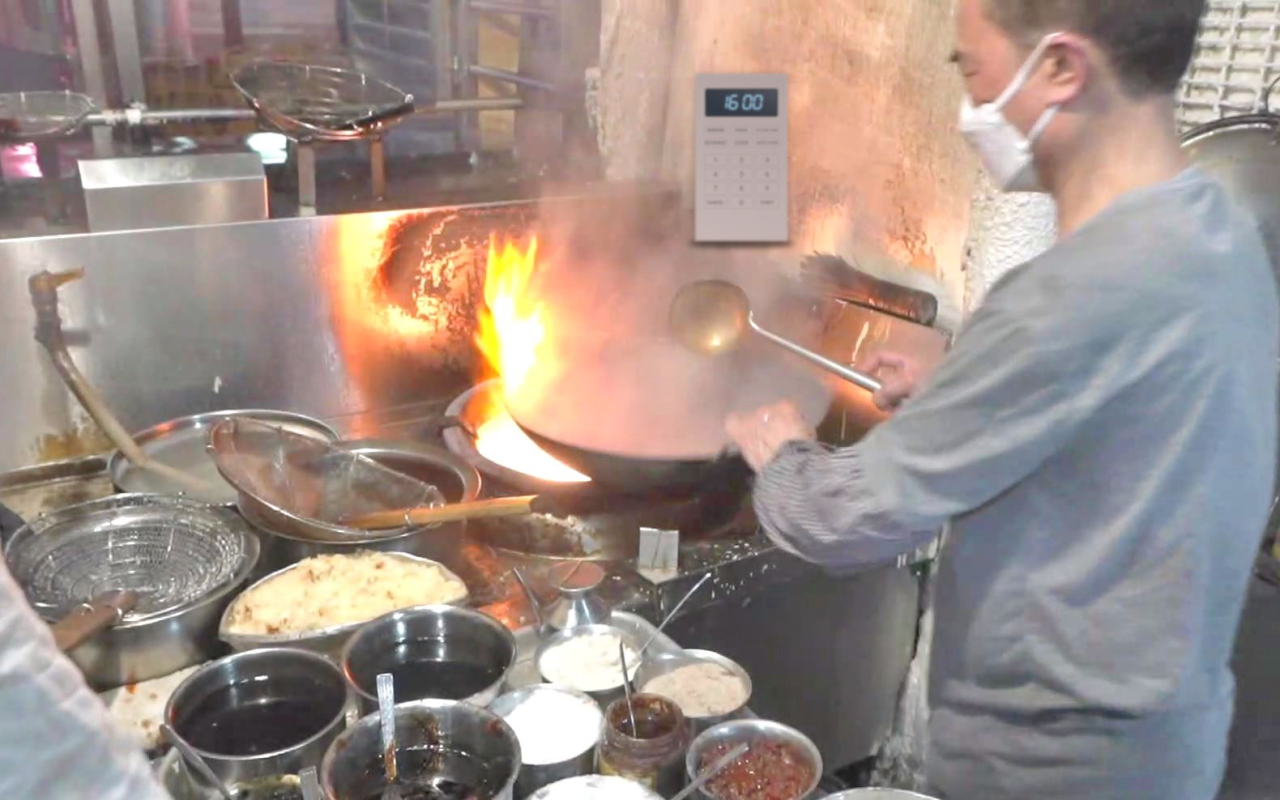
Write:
16,00
